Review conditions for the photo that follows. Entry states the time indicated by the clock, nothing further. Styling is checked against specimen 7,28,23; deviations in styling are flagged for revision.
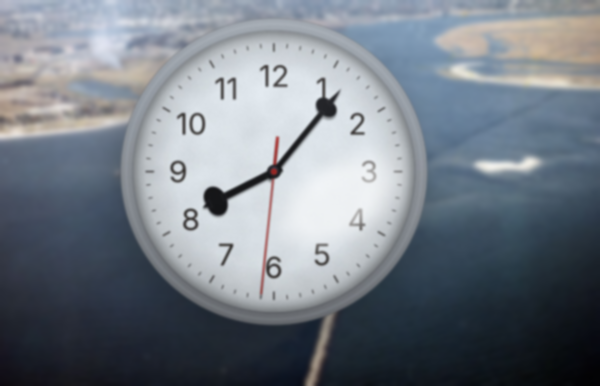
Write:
8,06,31
